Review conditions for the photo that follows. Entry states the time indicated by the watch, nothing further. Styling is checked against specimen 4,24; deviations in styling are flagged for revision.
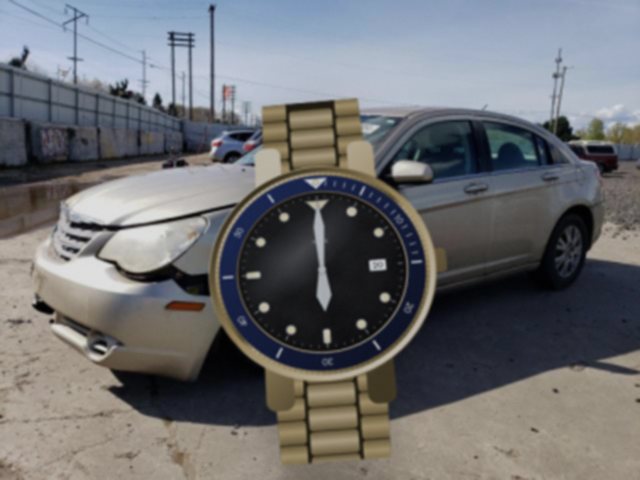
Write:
6,00
